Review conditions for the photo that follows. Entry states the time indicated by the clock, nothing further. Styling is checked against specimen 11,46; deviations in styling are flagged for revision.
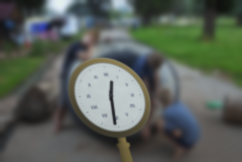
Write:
12,31
